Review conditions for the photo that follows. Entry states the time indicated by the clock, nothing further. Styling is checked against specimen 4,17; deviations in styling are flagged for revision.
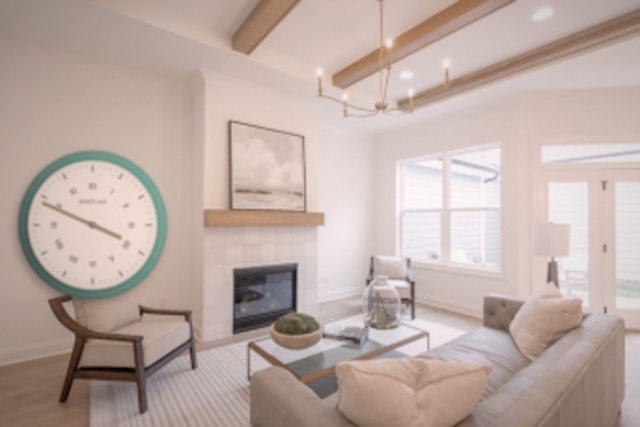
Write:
3,49
